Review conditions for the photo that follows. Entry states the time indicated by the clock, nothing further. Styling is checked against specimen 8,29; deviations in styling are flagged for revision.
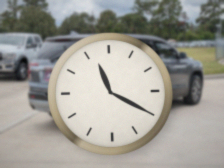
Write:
11,20
